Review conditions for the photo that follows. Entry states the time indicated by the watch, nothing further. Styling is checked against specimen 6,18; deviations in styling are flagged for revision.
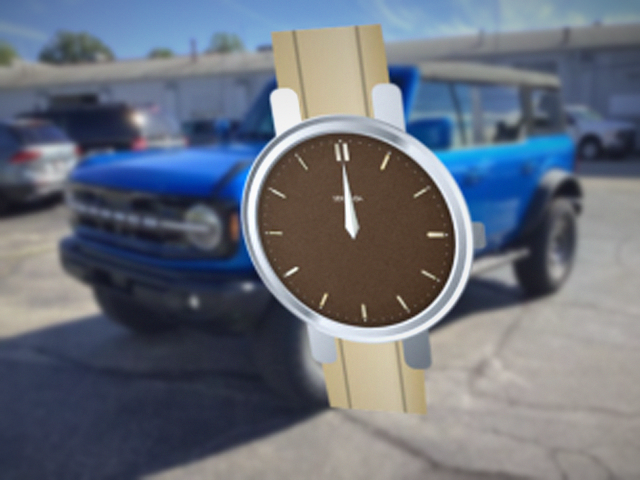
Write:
12,00
